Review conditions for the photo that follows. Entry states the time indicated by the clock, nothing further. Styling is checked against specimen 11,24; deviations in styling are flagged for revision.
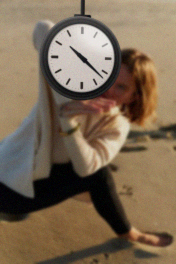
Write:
10,22
